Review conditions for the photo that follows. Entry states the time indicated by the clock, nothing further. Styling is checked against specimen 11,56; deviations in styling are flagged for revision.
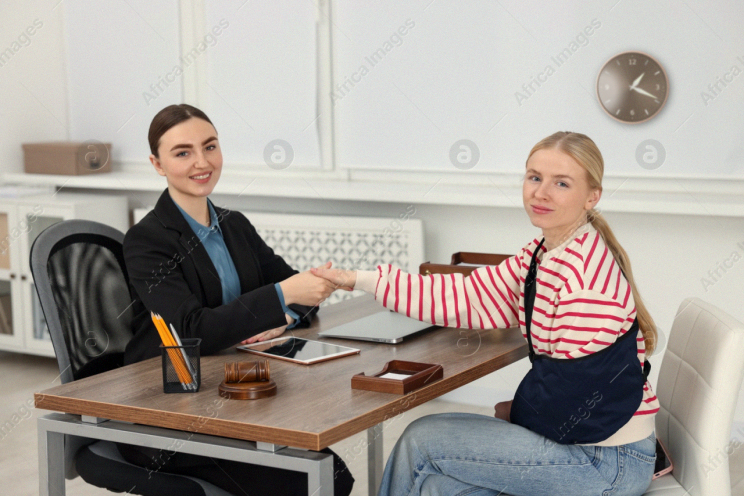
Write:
1,19
